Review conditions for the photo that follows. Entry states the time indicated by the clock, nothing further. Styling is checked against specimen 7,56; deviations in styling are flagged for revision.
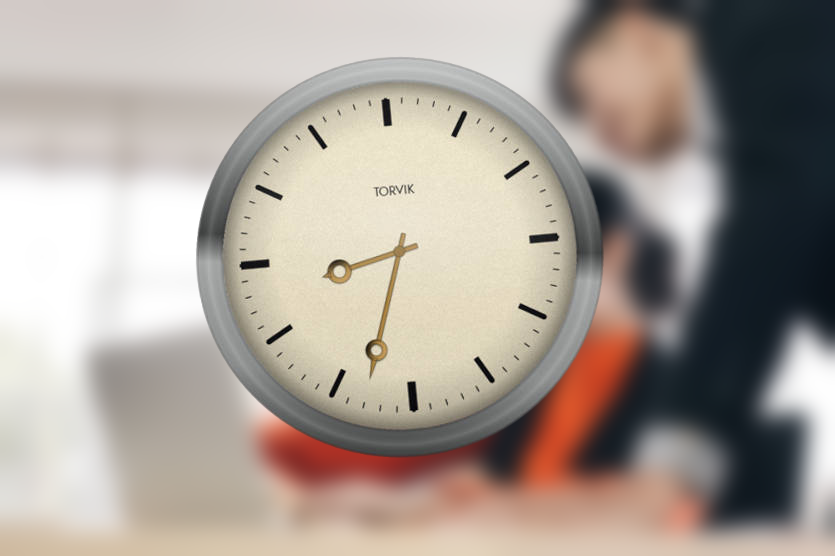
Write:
8,33
